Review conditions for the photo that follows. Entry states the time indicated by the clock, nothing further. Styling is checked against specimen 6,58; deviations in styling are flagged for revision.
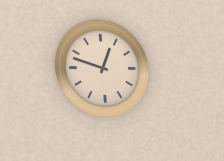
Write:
12,48
